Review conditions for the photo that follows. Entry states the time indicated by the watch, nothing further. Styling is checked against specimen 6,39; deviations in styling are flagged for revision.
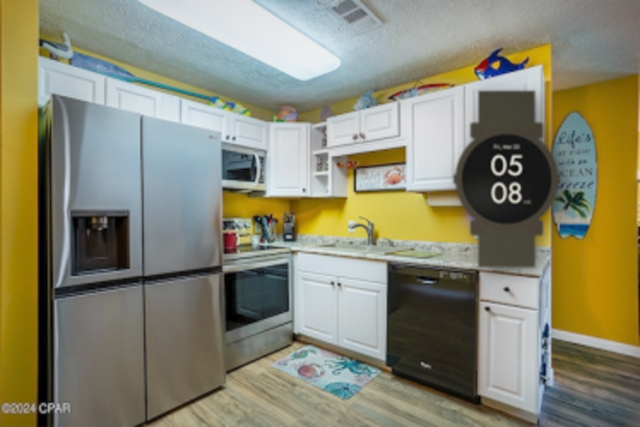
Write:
5,08
